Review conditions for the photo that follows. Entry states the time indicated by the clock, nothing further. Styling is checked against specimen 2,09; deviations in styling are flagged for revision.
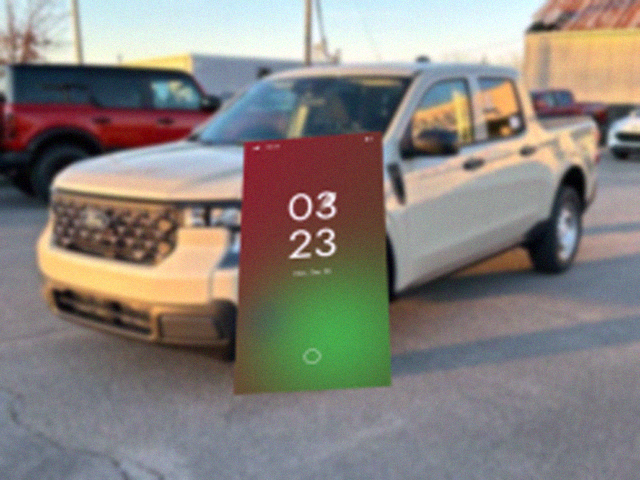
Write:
3,23
